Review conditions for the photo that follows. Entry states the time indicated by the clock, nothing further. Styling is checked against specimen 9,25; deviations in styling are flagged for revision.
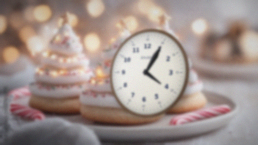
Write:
4,05
